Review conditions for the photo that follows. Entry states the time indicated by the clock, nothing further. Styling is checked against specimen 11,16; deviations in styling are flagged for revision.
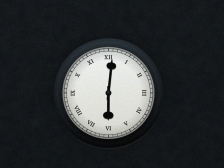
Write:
6,01
